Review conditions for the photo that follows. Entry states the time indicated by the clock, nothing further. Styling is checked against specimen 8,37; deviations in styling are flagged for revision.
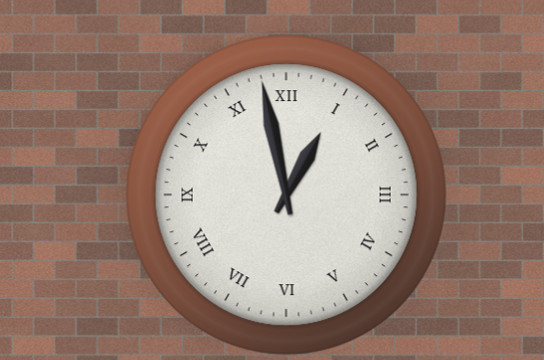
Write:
12,58
